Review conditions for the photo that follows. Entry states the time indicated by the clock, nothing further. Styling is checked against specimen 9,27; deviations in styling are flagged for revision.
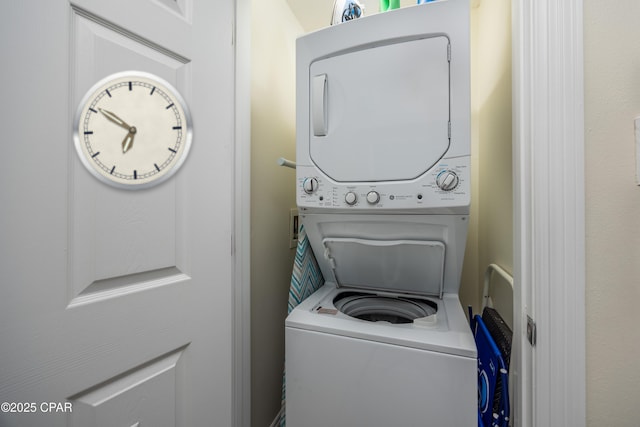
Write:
6,51
